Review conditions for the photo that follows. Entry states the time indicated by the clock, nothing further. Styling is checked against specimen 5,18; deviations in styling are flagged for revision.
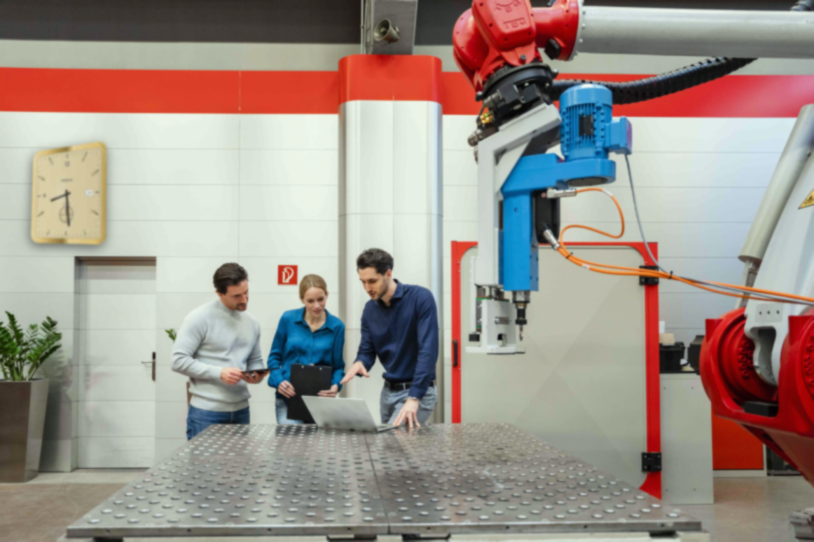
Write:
8,29
